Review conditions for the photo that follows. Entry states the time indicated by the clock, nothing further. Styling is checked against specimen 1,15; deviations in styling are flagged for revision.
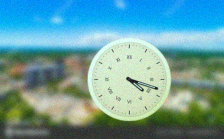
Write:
4,18
